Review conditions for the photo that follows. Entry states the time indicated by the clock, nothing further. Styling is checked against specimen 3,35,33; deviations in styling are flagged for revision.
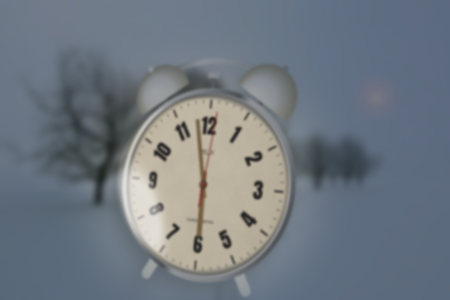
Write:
5,58,01
